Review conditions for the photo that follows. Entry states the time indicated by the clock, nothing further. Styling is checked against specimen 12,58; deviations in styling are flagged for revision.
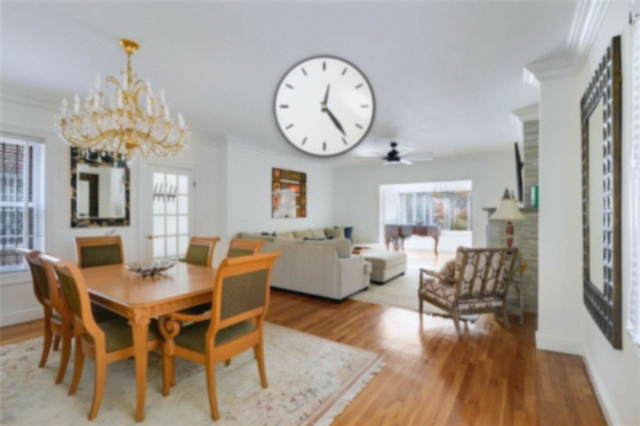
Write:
12,24
